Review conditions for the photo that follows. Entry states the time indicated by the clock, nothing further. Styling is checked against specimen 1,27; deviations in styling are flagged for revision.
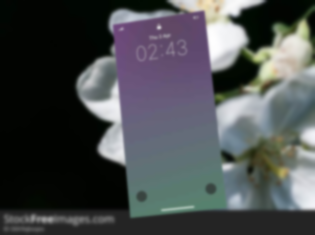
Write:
2,43
